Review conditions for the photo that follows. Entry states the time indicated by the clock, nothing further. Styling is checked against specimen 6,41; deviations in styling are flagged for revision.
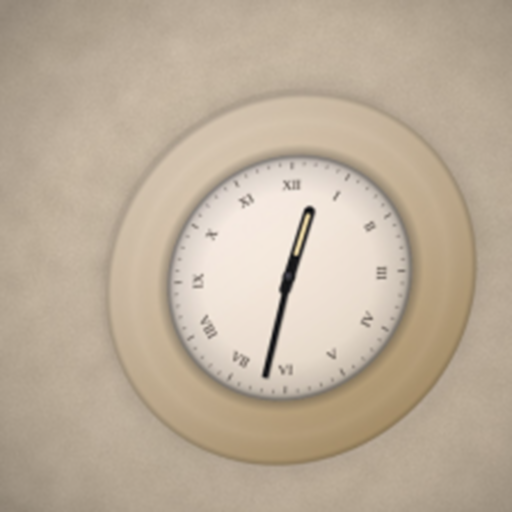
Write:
12,32
